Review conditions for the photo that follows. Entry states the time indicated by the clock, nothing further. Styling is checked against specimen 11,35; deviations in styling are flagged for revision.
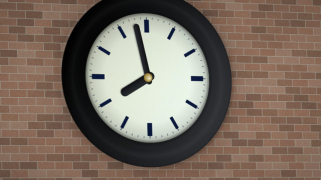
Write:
7,58
